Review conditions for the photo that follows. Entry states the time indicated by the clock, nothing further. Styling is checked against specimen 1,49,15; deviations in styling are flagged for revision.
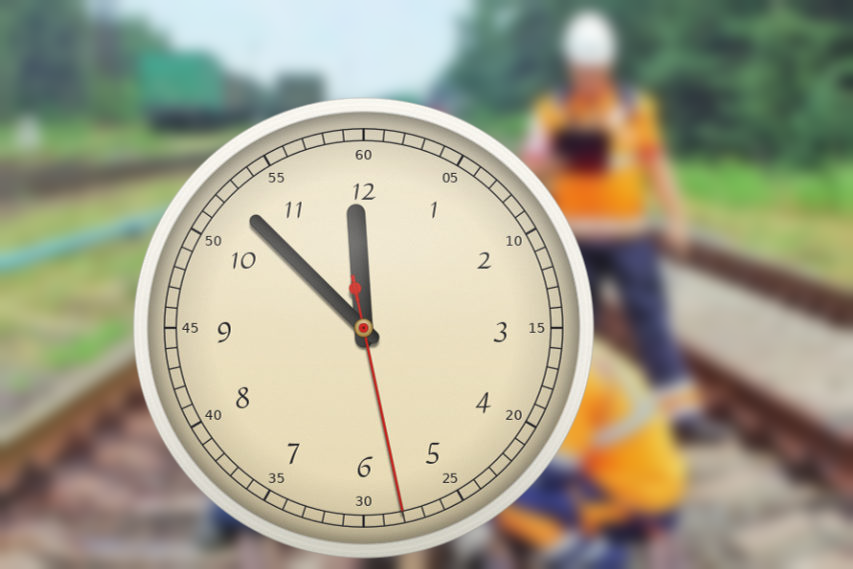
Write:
11,52,28
